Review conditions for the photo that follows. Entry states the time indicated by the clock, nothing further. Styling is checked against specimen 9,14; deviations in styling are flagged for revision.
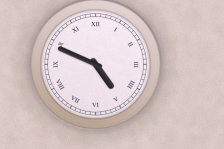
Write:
4,49
